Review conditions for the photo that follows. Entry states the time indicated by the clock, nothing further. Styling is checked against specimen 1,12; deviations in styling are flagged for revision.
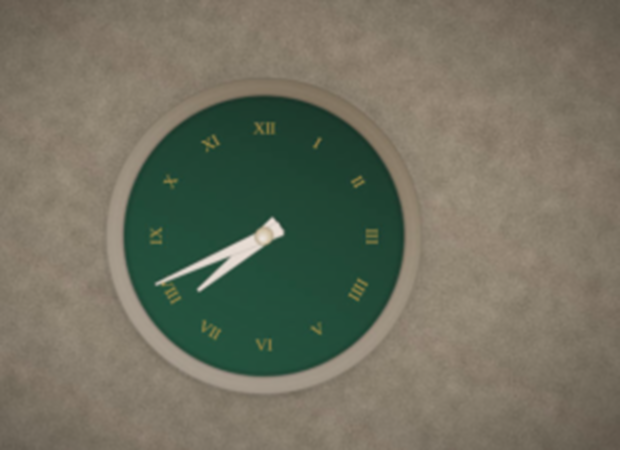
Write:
7,41
